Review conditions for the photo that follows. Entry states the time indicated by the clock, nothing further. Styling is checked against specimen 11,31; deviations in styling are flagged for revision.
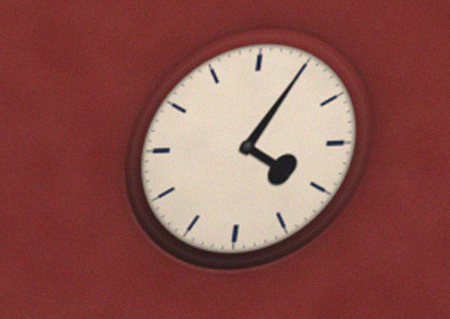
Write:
4,05
